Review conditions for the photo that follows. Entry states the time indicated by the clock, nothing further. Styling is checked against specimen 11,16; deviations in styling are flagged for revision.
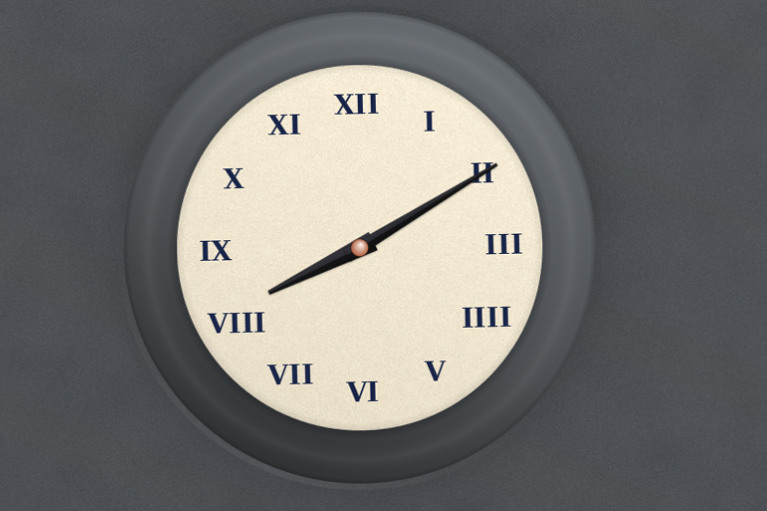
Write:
8,10
